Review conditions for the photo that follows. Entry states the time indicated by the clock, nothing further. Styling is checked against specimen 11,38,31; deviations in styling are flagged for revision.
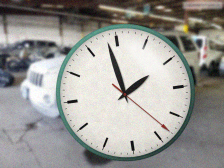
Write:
1,58,23
